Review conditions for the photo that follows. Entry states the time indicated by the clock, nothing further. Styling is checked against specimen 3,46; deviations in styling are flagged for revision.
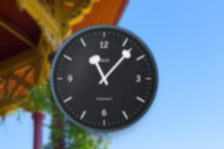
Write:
11,07
